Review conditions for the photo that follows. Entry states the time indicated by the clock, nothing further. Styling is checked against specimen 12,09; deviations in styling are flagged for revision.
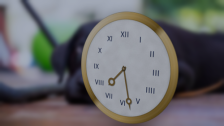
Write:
7,28
